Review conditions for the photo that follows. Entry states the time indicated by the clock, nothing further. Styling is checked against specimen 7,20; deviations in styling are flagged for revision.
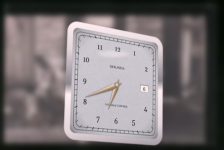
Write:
6,41
